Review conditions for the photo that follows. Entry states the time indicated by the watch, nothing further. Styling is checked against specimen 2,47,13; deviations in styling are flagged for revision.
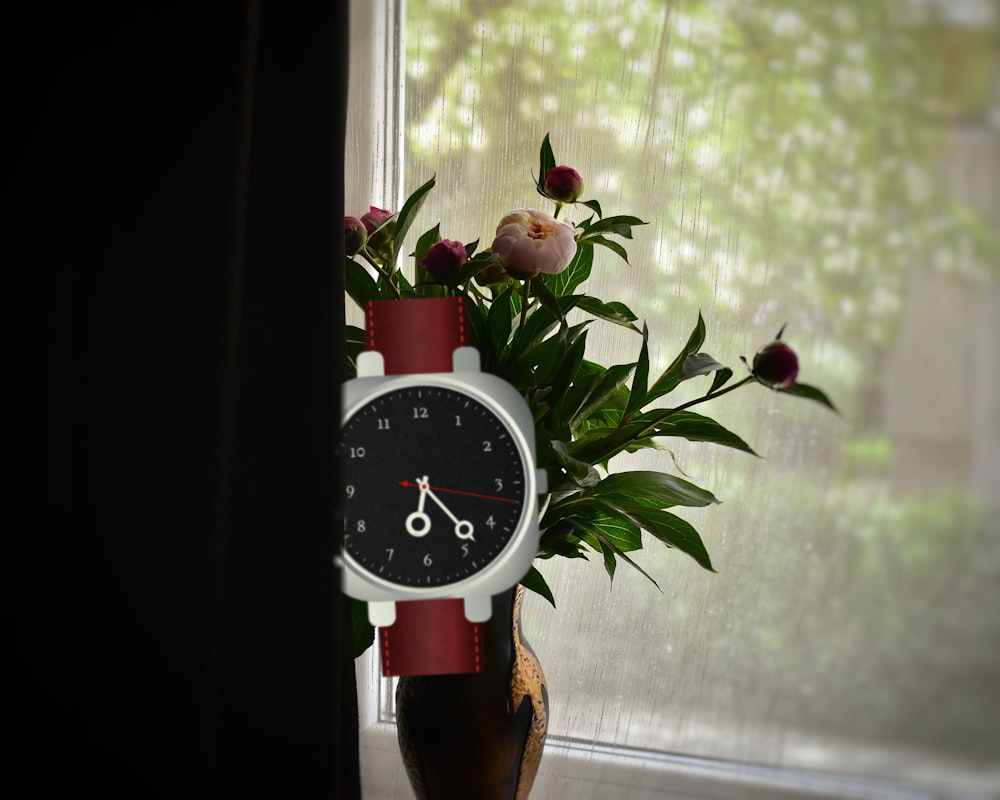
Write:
6,23,17
